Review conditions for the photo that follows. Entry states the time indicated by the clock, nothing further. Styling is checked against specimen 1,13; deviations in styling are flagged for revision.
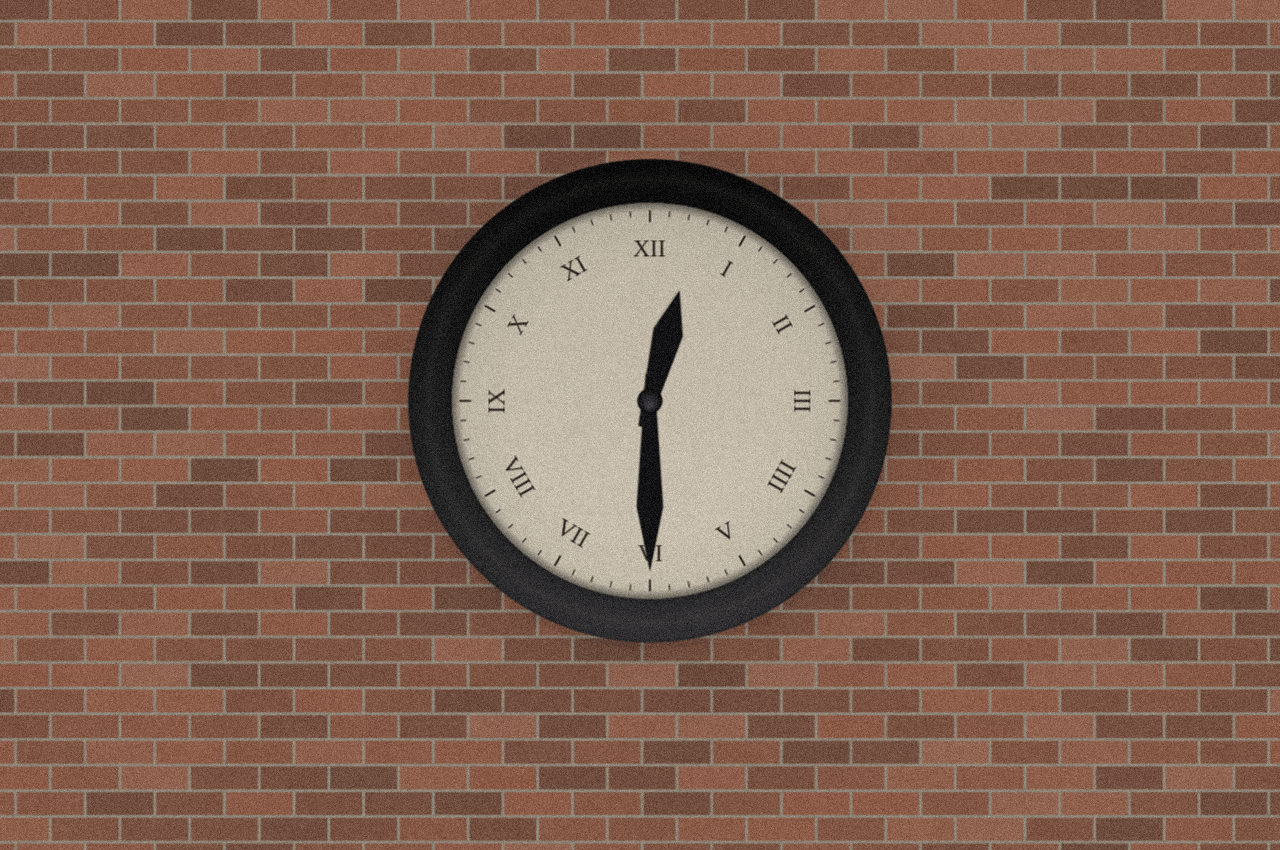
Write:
12,30
